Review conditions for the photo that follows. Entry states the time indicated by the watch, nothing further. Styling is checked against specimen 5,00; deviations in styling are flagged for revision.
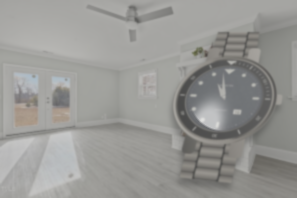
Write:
10,58
